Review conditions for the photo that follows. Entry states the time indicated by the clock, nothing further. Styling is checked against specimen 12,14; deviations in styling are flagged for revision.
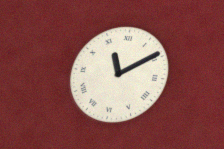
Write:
11,09
